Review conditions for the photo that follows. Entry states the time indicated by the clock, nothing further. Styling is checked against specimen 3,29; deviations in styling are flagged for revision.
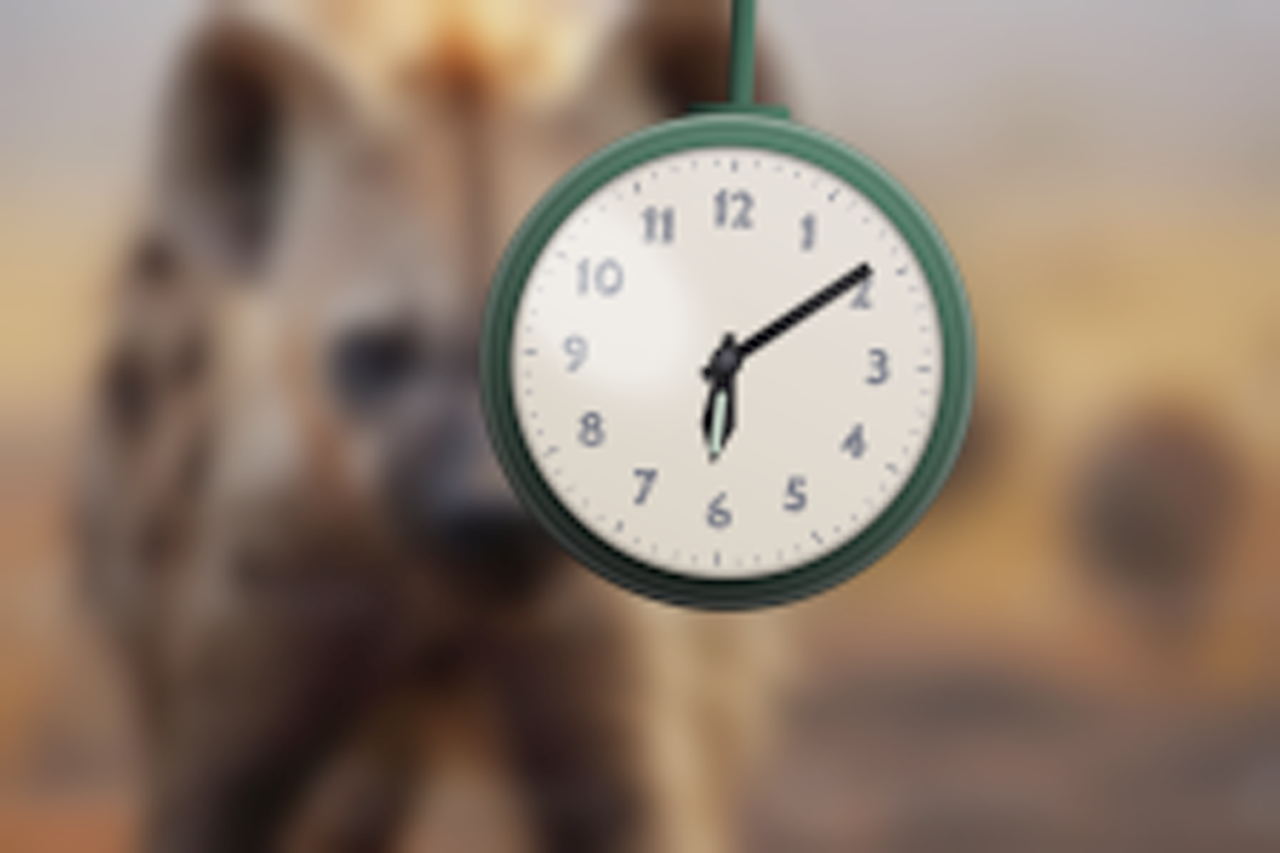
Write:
6,09
